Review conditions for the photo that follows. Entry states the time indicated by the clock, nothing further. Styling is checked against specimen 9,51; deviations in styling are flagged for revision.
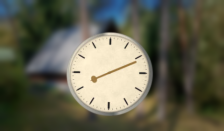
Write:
8,11
